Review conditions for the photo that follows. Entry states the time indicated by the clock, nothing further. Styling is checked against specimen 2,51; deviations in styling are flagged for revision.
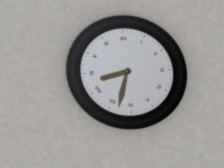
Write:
8,33
